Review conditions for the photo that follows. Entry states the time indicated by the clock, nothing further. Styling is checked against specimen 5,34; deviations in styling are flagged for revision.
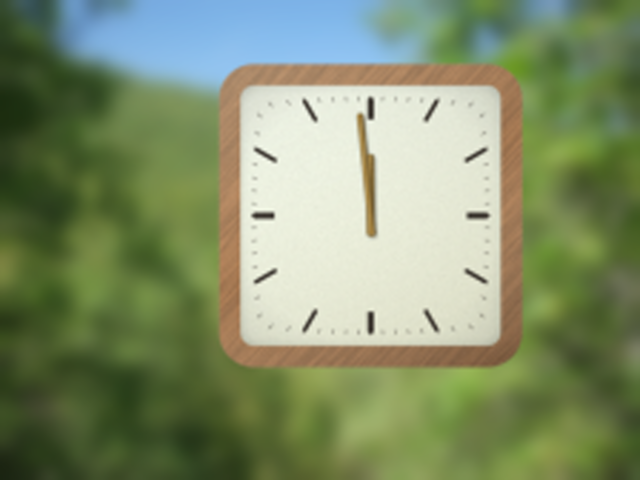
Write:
11,59
